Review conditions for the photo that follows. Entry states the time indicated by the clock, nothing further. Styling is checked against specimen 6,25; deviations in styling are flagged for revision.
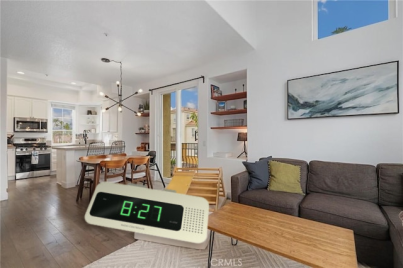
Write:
8,27
